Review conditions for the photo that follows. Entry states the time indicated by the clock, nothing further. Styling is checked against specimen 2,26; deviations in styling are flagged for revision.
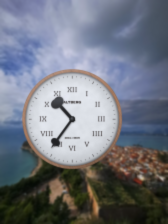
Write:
10,36
